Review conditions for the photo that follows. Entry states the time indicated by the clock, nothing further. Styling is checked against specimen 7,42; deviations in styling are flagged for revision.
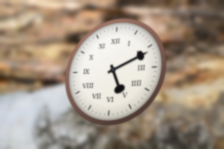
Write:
5,11
